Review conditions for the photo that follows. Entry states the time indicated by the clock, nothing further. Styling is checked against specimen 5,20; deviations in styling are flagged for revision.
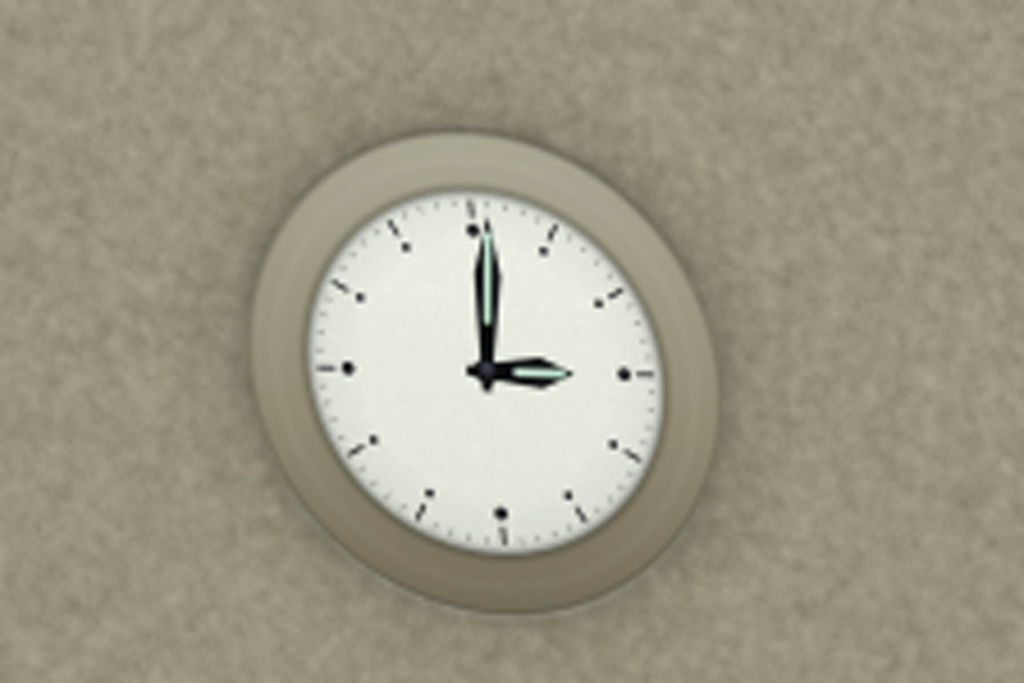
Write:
3,01
